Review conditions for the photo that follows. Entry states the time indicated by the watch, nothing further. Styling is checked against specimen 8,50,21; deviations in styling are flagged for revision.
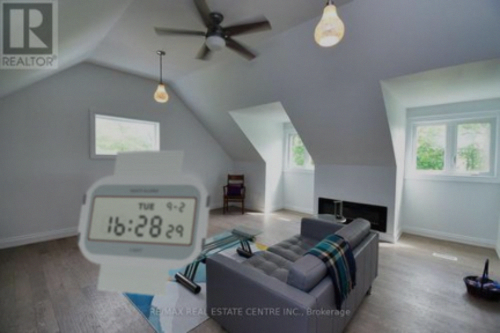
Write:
16,28,29
